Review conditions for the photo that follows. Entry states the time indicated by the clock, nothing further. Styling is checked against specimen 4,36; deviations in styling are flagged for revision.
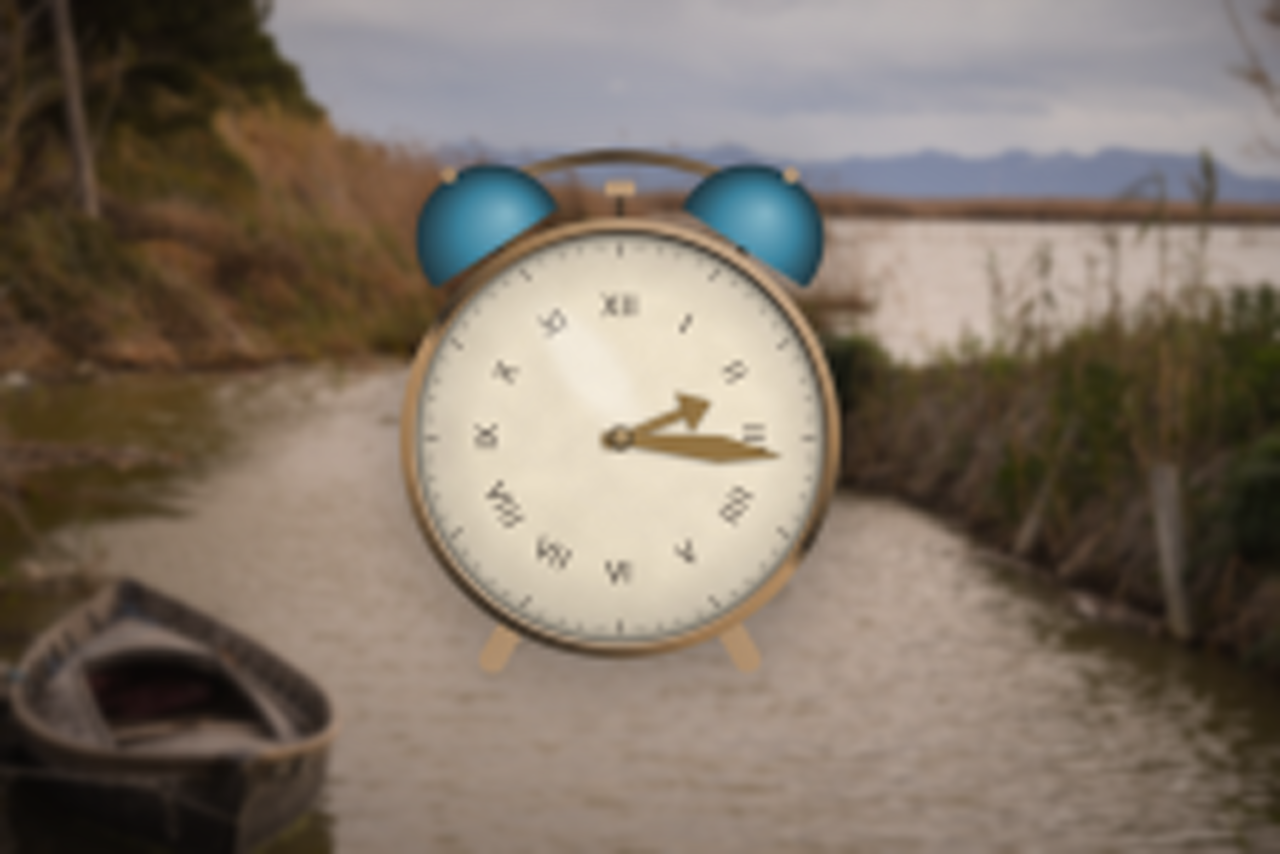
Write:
2,16
